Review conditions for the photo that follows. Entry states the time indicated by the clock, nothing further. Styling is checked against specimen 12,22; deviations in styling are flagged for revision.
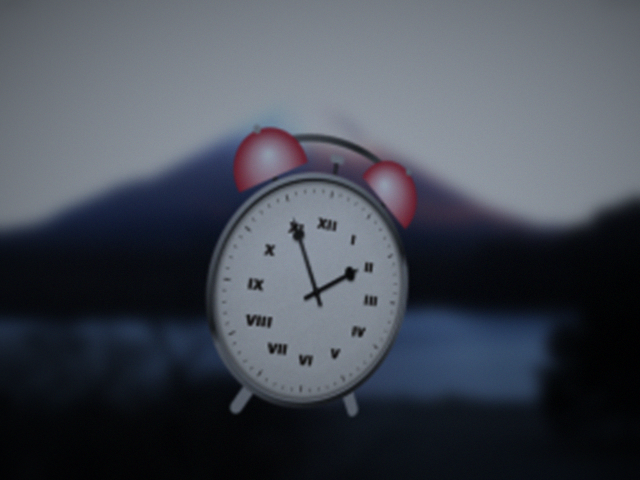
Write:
1,55
